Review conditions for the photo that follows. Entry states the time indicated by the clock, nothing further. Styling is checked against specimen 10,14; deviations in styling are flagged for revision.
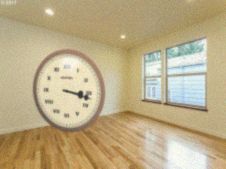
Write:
3,17
